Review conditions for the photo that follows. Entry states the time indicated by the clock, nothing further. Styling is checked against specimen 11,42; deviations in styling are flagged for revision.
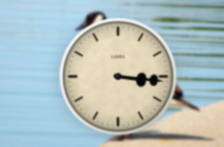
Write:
3,16
